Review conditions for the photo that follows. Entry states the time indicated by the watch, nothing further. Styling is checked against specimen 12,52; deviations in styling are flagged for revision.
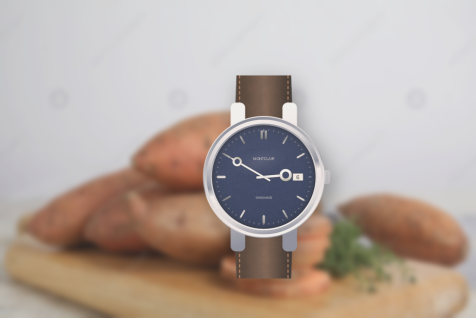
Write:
2,50
